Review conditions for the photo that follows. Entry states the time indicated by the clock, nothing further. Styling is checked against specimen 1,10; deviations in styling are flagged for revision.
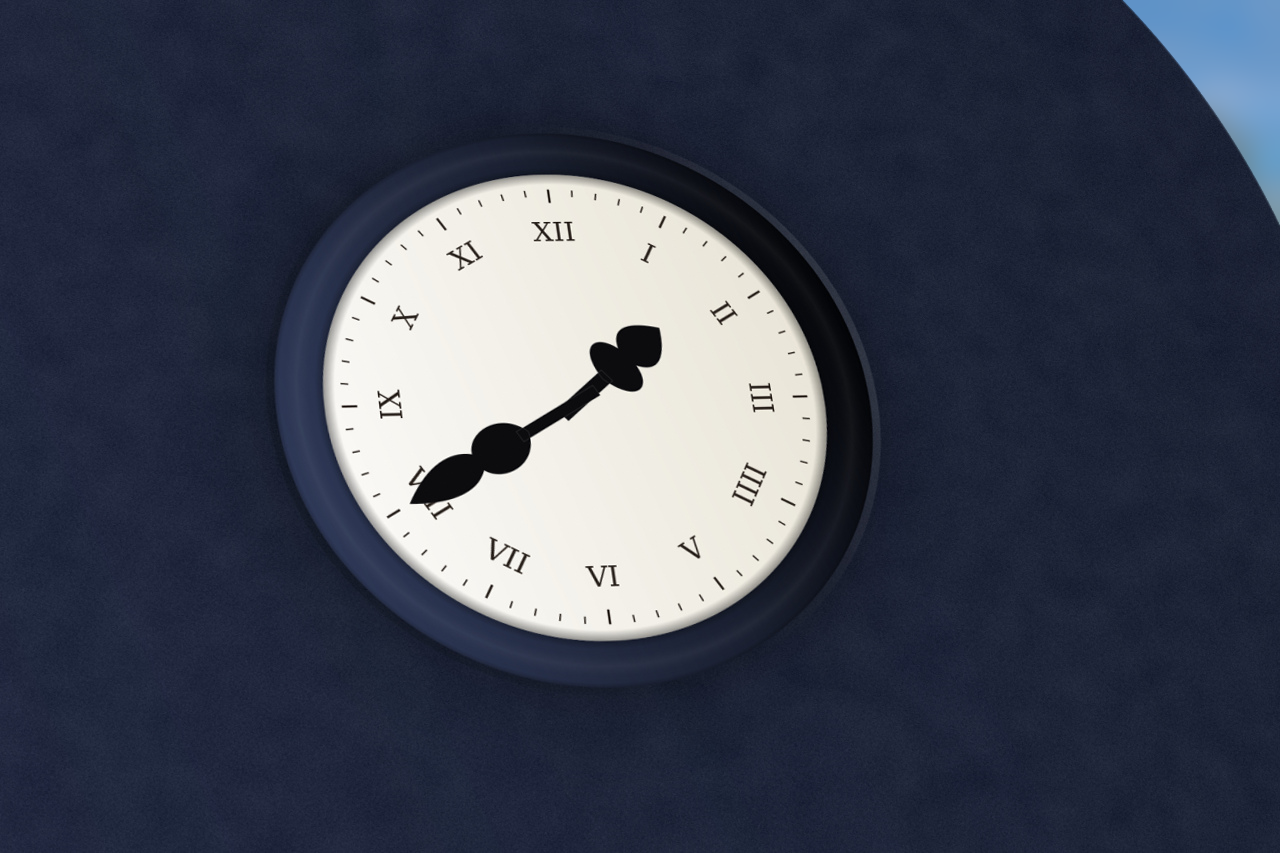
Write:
1,40
